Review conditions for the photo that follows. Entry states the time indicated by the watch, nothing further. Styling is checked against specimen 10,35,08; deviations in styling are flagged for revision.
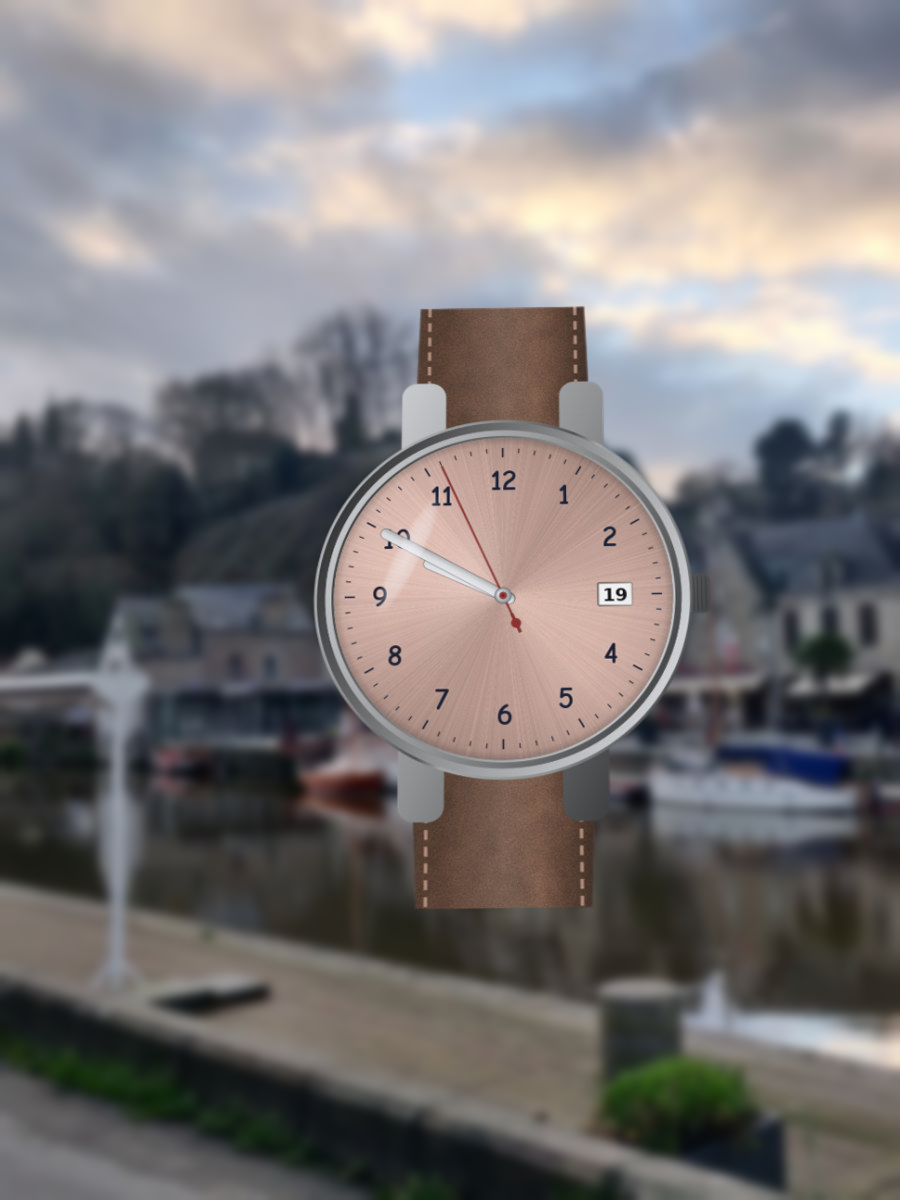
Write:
9,49,56
